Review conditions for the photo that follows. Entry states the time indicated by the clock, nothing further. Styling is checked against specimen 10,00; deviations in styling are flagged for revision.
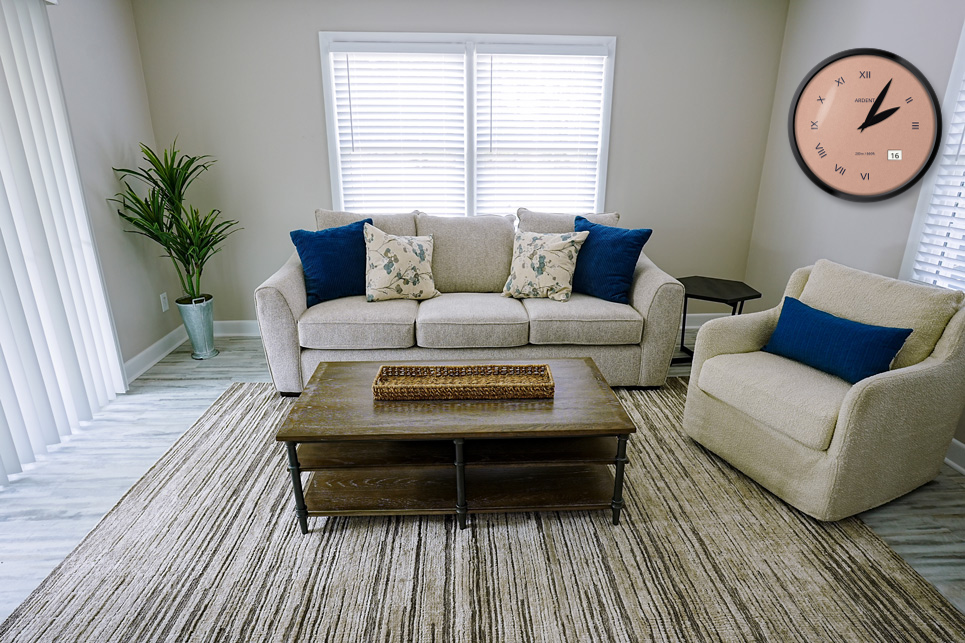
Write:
2,05
